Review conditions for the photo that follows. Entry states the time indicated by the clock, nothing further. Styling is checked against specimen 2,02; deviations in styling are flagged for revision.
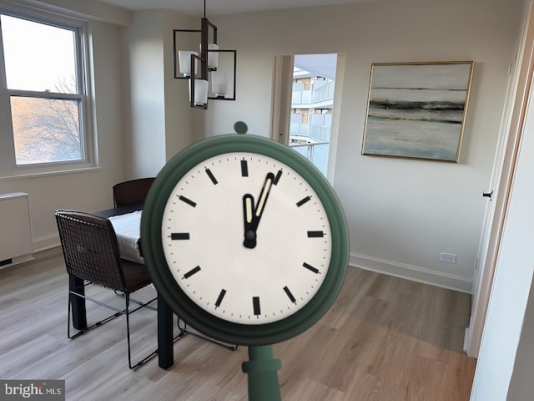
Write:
12,04
